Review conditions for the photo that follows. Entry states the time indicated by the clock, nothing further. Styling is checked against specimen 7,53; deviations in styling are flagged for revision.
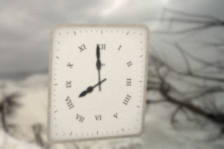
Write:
7,59
